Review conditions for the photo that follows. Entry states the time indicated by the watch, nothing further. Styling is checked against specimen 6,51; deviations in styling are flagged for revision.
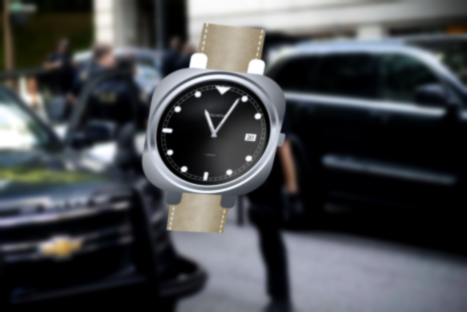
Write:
11,04
